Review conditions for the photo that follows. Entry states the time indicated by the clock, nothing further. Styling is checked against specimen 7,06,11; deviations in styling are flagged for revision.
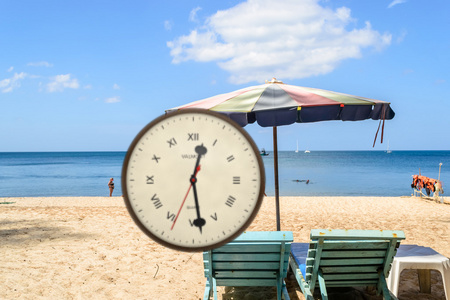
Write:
12,28,34
